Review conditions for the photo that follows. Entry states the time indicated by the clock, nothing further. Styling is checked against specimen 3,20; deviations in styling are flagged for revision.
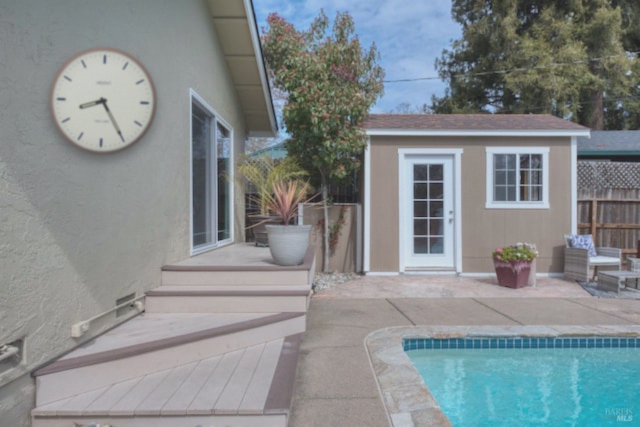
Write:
8,25
